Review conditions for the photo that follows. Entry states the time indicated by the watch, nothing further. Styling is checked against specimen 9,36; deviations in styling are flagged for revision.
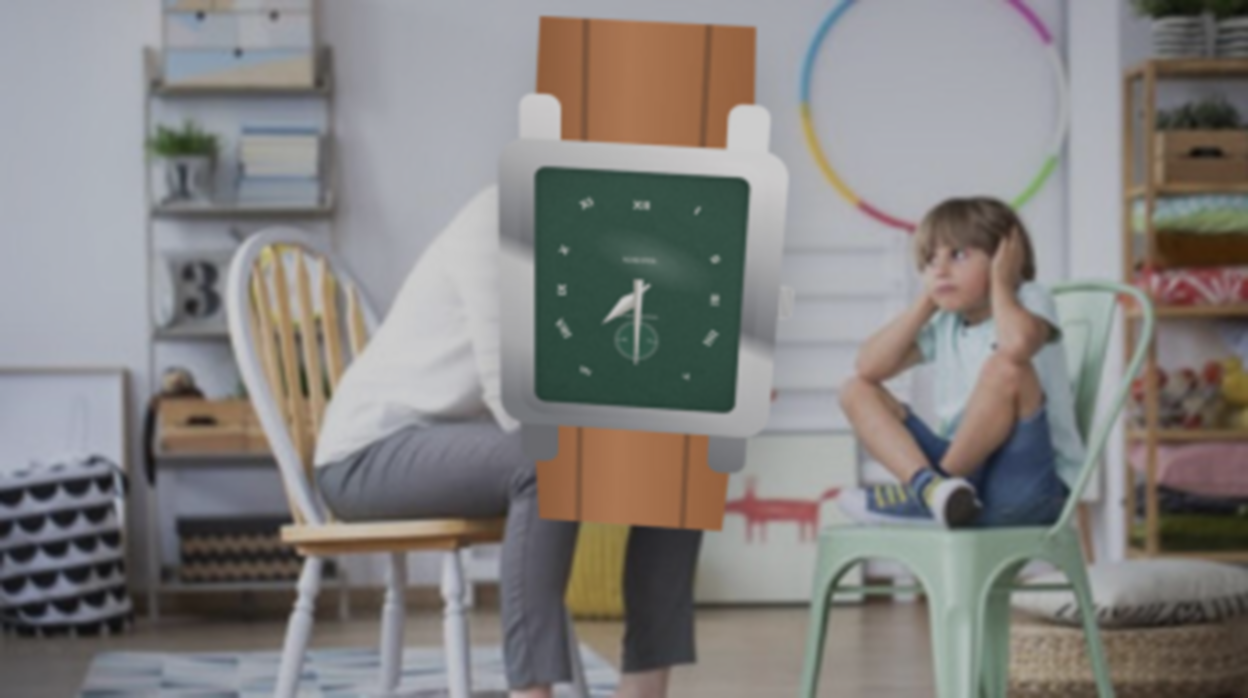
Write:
7,30
